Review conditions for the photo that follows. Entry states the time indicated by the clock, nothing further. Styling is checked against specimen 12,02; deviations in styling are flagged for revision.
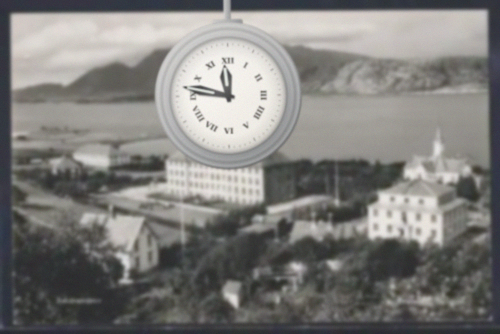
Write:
11,47
